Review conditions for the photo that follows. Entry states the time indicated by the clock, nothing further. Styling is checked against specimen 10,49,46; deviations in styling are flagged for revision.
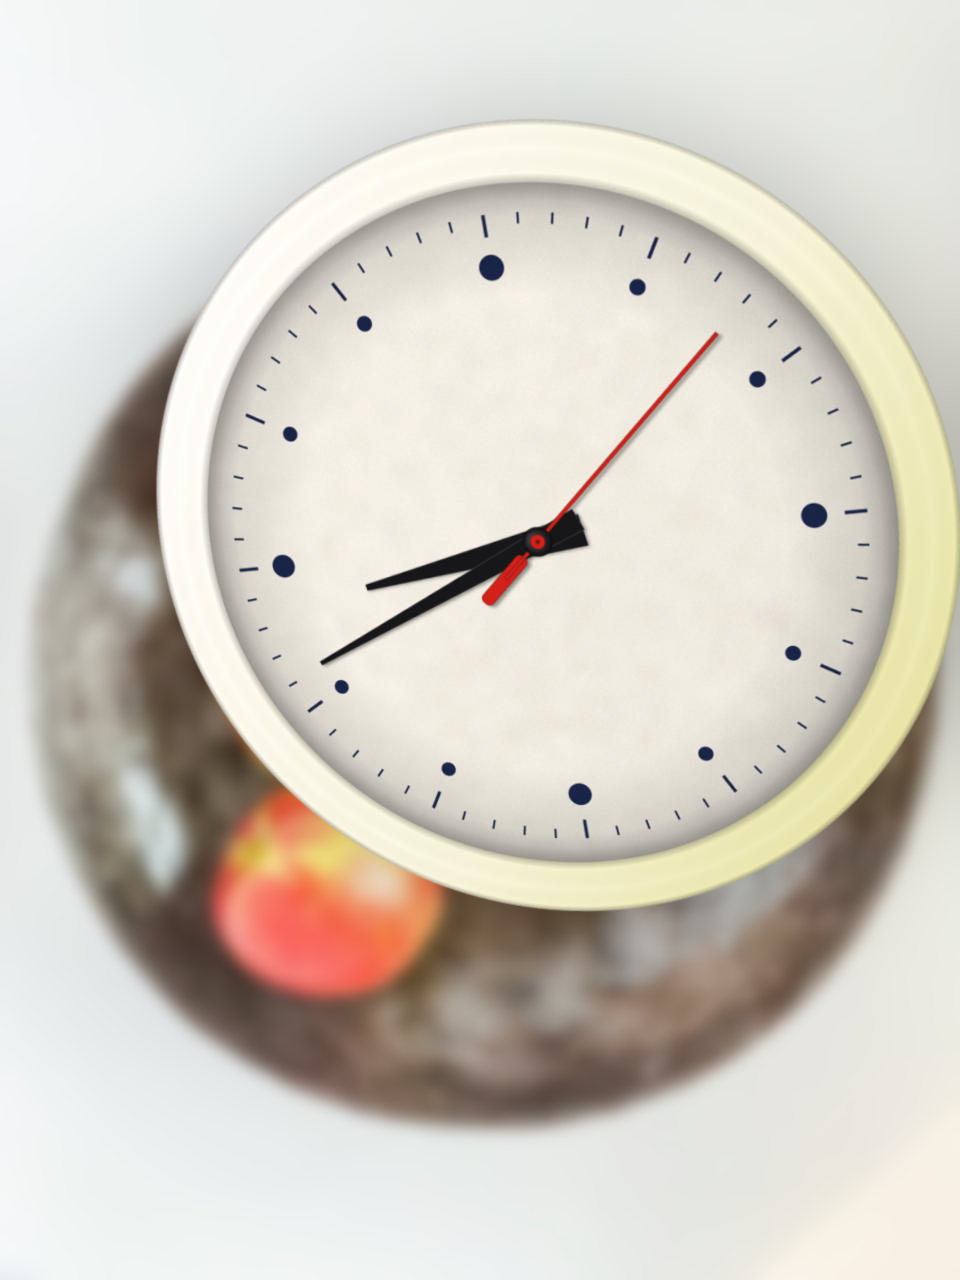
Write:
8,41,08
